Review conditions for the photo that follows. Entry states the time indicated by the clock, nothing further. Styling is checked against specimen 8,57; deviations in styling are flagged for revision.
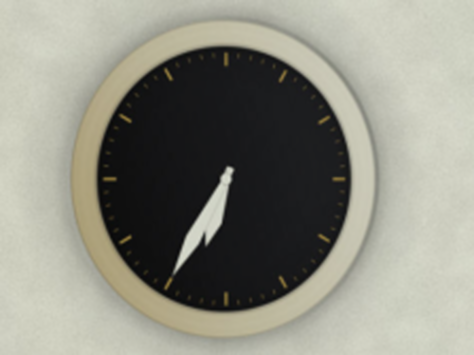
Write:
6,35
